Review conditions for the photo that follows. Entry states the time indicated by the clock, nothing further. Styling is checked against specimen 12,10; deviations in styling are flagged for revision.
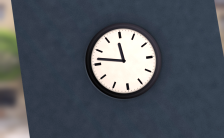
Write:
11,47
